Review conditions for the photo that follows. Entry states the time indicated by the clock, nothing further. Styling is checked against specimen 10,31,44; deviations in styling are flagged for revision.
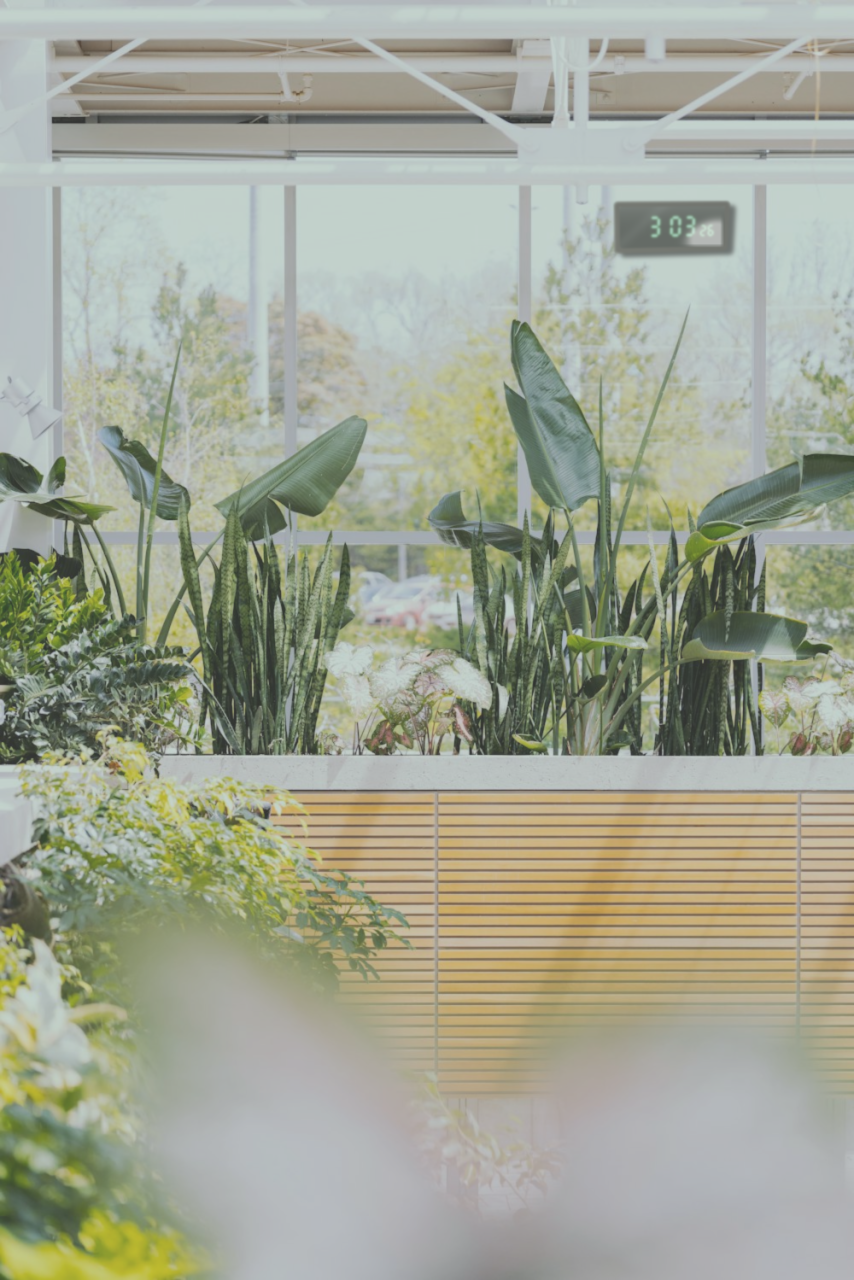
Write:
3,03,26
